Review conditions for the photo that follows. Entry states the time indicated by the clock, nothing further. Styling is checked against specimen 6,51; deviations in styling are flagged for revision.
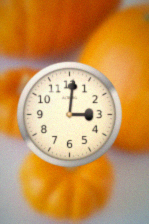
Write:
3,01
